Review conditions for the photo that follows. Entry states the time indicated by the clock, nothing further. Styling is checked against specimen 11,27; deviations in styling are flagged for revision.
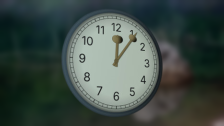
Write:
12,06
